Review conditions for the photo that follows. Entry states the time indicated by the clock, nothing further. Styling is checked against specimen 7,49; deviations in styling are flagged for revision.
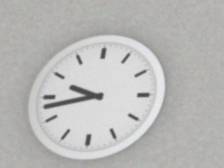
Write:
9,43
